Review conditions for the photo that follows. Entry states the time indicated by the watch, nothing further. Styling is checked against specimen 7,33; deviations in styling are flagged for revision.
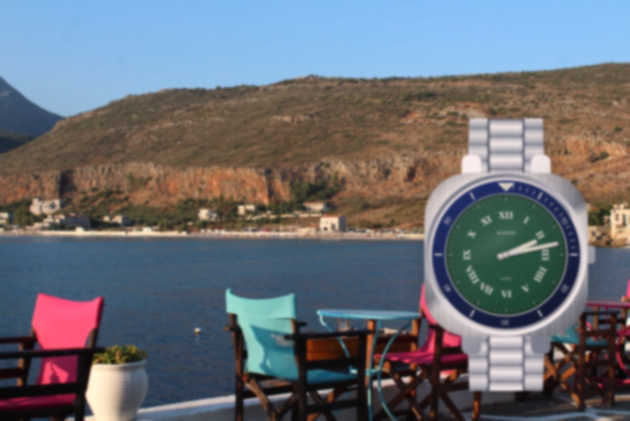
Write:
2,13
